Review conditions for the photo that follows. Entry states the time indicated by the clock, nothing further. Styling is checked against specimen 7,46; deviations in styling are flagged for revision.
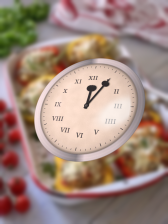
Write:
12,05
